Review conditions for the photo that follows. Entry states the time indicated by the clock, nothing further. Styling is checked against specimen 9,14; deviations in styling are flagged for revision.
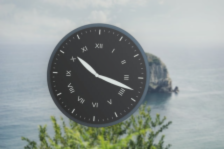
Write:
10,18
